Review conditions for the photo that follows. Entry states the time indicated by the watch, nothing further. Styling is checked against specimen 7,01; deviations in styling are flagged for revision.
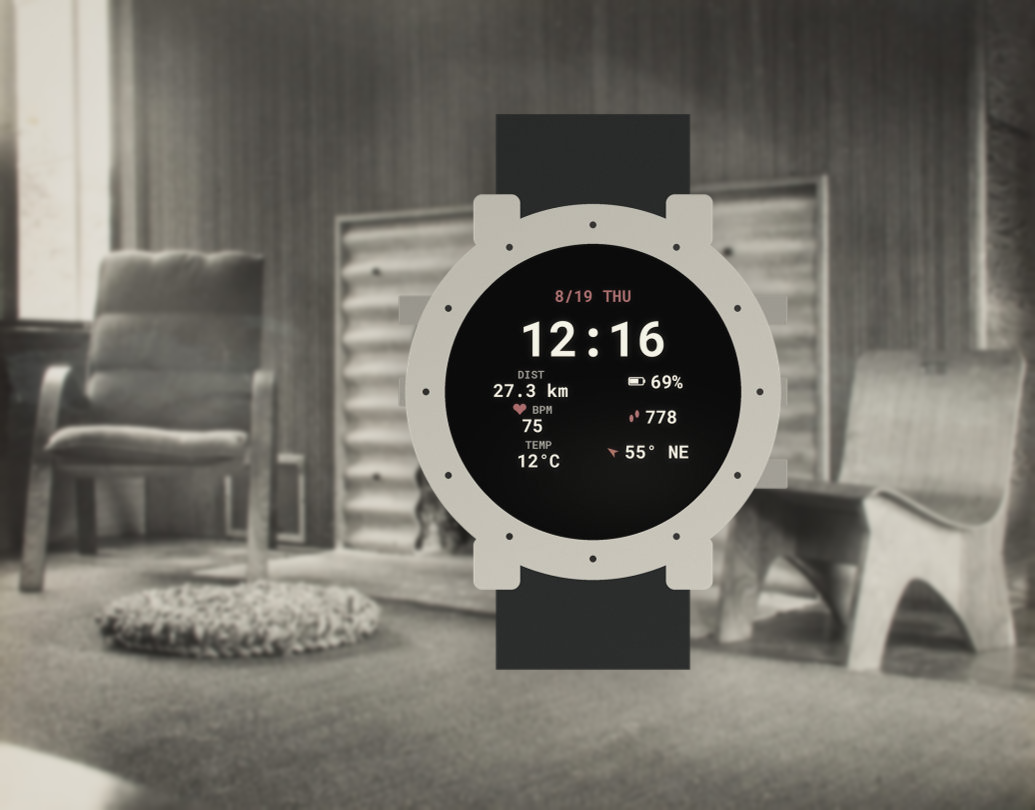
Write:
12,16
